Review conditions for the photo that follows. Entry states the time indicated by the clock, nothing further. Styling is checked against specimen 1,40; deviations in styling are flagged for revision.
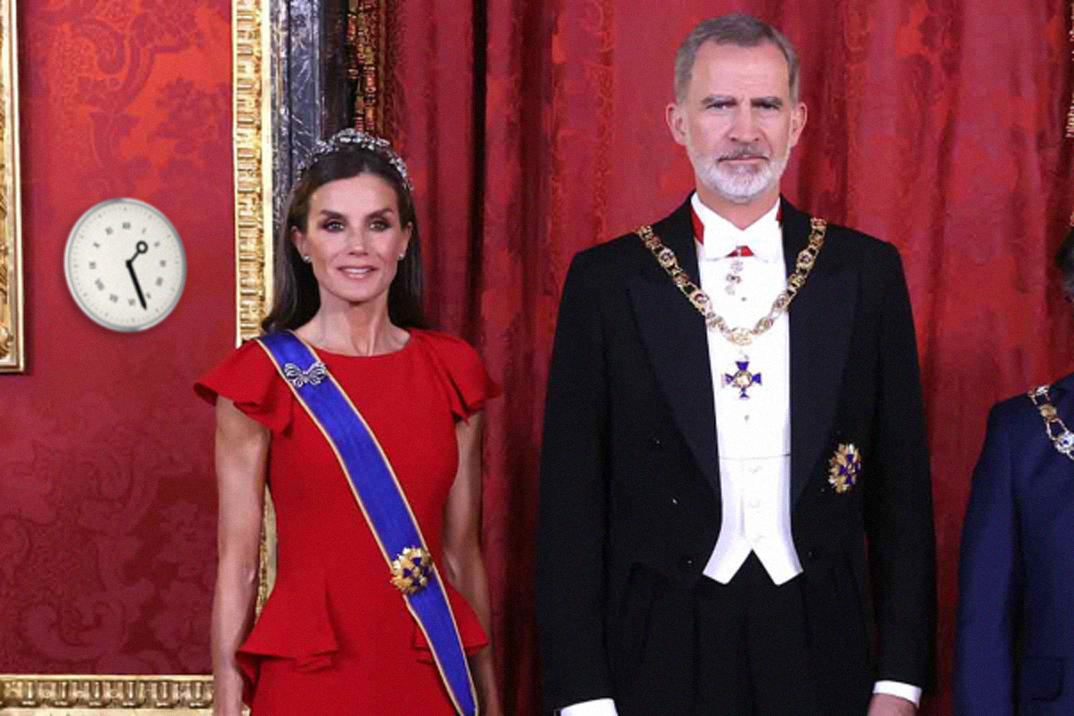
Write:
1,27
